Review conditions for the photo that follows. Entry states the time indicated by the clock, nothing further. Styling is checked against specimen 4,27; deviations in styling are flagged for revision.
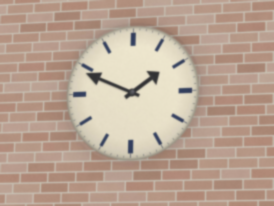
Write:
1,49
